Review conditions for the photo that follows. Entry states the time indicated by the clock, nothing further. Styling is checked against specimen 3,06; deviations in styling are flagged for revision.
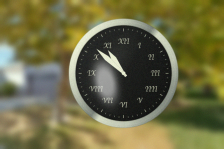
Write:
10,52
